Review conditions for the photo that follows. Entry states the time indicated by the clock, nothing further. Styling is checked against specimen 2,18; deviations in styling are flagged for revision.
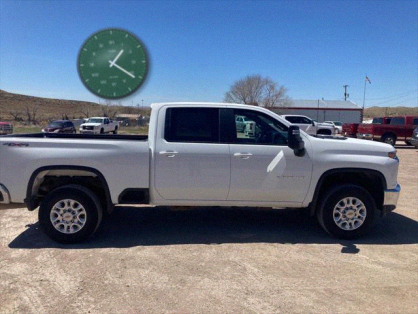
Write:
1,21
